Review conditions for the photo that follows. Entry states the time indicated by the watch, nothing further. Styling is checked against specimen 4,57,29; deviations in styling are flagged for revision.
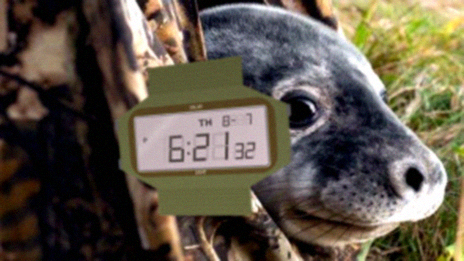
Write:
6,21,32
